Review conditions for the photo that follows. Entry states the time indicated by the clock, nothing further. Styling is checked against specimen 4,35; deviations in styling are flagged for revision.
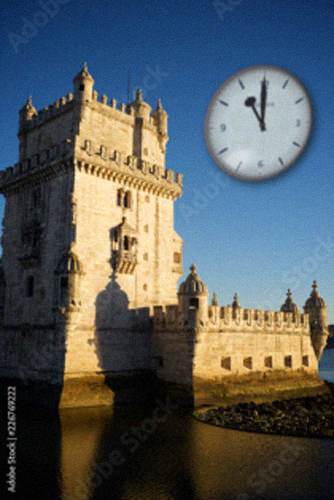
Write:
11,00
